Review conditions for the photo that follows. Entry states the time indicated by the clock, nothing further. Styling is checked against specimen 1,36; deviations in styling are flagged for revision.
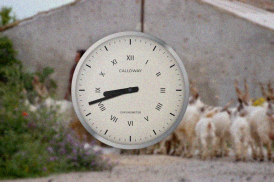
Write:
8,42
